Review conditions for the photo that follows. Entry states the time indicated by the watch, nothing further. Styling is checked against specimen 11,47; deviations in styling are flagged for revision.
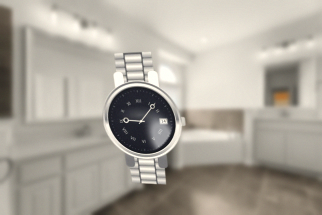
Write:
9,07
